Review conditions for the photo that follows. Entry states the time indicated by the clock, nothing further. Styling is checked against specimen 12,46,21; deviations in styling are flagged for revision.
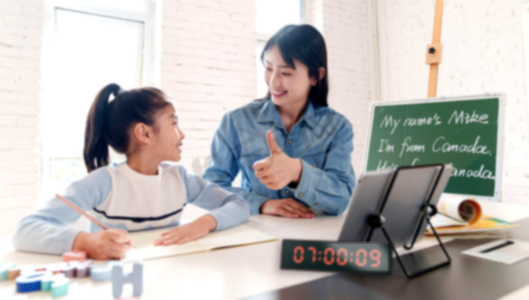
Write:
7,00,09
